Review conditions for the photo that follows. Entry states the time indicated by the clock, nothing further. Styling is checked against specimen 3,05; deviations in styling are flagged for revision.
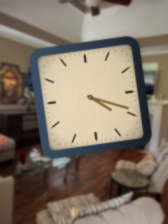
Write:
4,19
